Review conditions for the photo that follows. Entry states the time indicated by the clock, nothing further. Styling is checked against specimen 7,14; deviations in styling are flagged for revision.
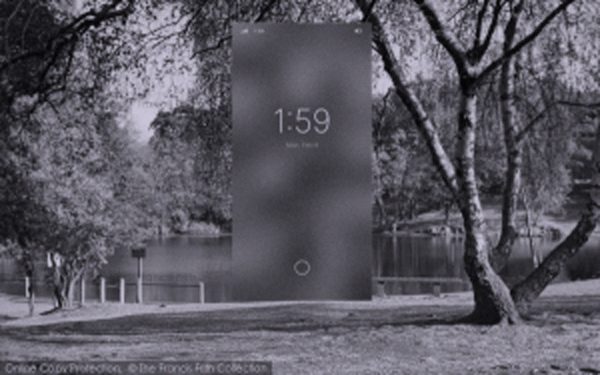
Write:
1,59
